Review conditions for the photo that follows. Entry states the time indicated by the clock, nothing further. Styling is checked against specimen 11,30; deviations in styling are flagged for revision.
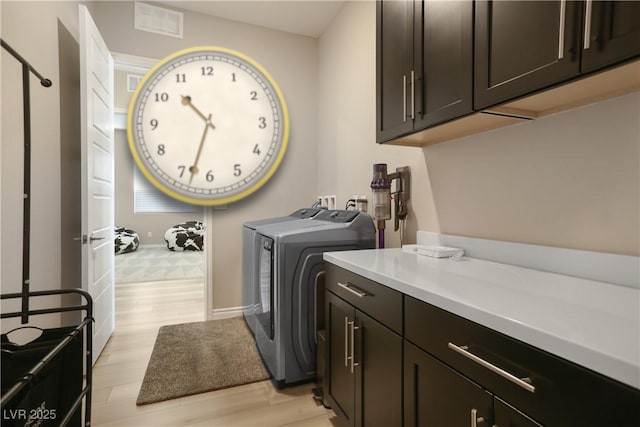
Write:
10,33
